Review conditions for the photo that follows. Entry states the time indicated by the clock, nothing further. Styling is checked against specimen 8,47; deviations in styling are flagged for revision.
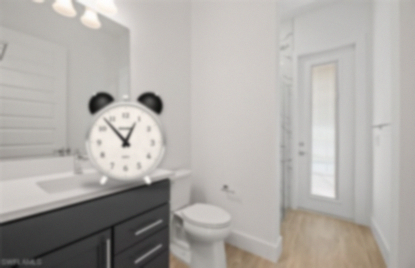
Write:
12,53
